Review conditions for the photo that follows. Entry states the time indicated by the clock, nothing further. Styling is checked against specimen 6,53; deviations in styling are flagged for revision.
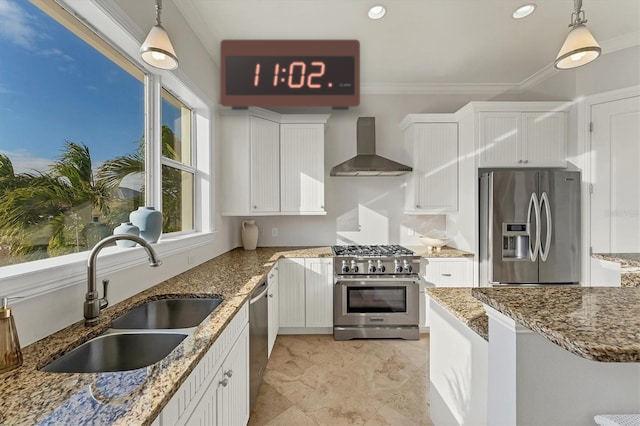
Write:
11,02
